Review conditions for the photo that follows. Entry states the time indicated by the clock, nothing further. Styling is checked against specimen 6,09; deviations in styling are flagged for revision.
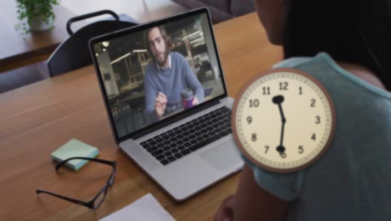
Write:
11,31
